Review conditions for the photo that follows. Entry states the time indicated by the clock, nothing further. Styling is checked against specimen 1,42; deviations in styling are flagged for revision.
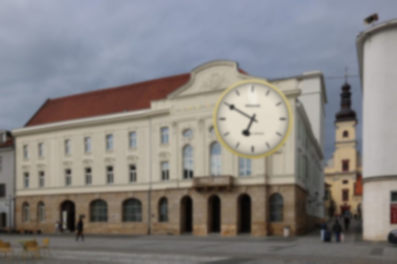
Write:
6,50
